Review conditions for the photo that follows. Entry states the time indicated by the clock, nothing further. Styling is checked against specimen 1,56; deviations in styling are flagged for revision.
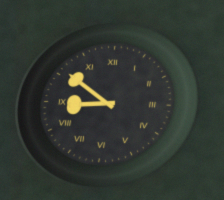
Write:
8,51
